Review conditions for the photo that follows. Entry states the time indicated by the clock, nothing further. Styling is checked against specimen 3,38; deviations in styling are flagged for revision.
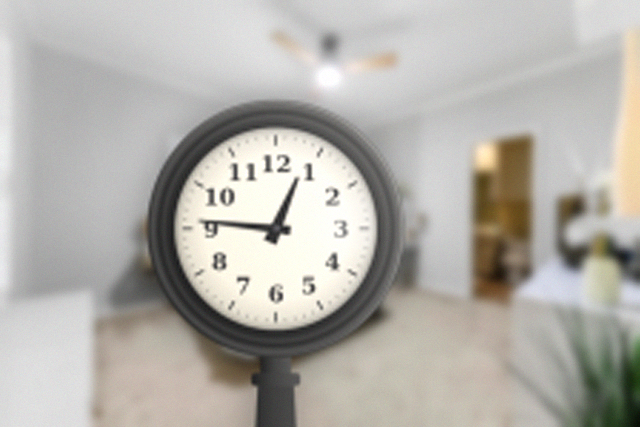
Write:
12,46
